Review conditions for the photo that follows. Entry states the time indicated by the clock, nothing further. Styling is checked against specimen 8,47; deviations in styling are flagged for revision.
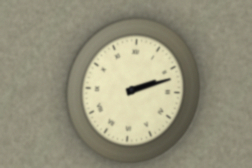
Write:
2,12
